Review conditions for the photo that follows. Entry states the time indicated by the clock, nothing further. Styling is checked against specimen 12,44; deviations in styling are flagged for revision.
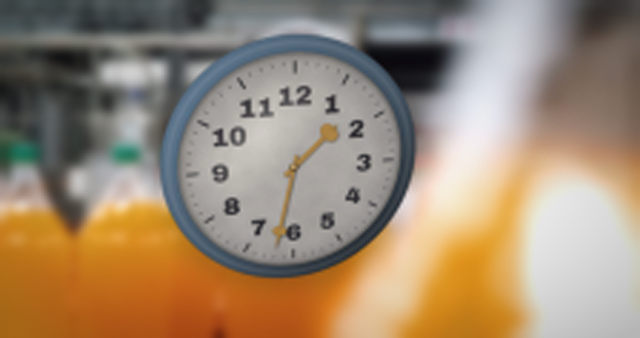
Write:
1,32
